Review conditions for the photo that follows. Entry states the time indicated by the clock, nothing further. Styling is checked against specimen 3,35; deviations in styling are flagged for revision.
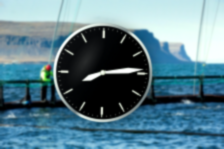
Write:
8,14
